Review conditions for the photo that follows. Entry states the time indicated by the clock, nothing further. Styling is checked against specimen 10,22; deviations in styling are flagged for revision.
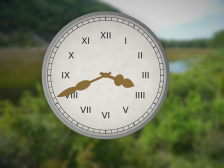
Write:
3,41
